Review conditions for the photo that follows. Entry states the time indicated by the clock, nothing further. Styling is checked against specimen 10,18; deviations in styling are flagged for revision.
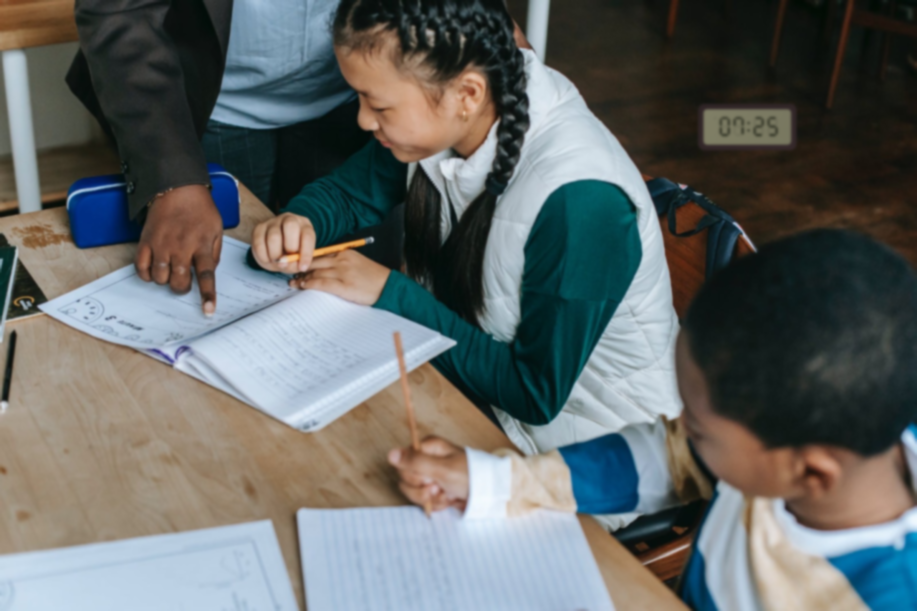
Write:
7,25
